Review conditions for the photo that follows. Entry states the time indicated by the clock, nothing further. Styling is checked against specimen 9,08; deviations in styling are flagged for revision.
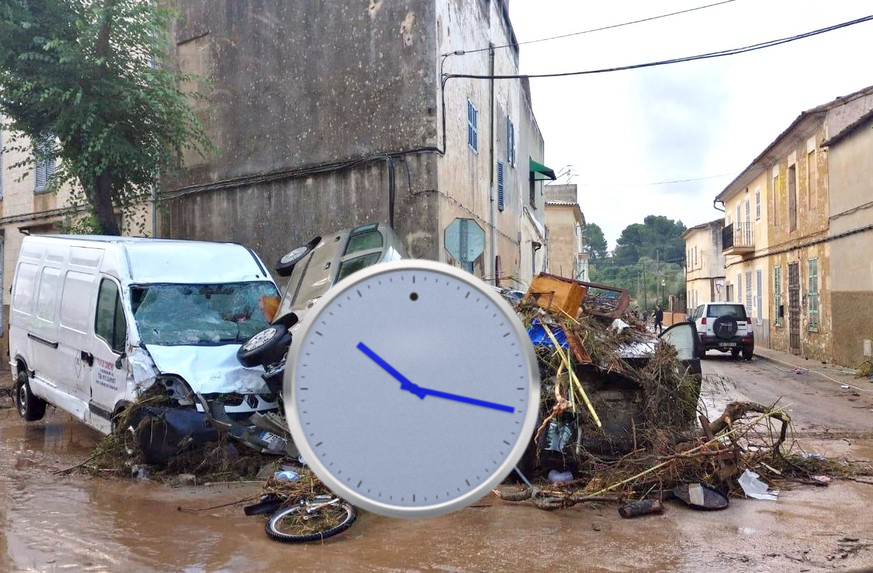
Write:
10,17
